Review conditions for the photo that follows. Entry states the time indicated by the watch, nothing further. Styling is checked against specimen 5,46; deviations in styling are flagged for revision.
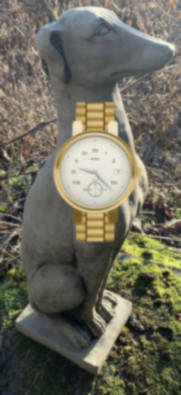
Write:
9,23
